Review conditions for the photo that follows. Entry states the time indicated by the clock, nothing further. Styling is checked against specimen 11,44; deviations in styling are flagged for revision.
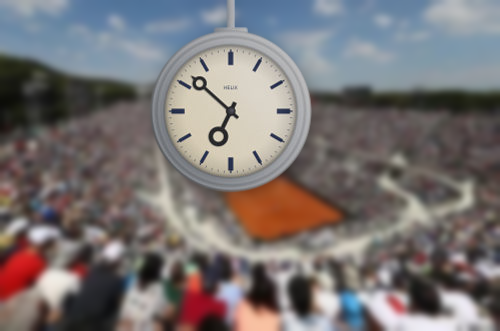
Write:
6,52
